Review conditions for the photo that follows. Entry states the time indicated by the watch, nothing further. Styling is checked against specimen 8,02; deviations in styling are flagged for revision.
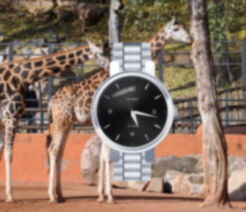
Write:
5,17
